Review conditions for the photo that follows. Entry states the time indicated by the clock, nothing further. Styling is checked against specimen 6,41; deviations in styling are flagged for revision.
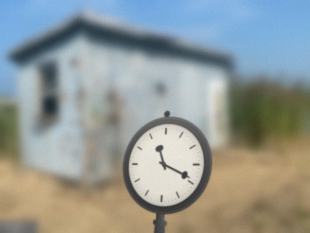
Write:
11,19
